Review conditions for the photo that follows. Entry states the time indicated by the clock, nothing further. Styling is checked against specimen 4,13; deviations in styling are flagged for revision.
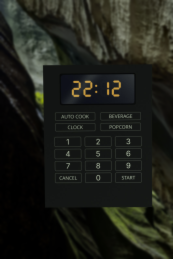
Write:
22,12
